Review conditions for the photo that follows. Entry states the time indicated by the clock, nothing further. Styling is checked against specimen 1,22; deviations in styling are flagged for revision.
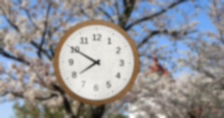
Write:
7,50
